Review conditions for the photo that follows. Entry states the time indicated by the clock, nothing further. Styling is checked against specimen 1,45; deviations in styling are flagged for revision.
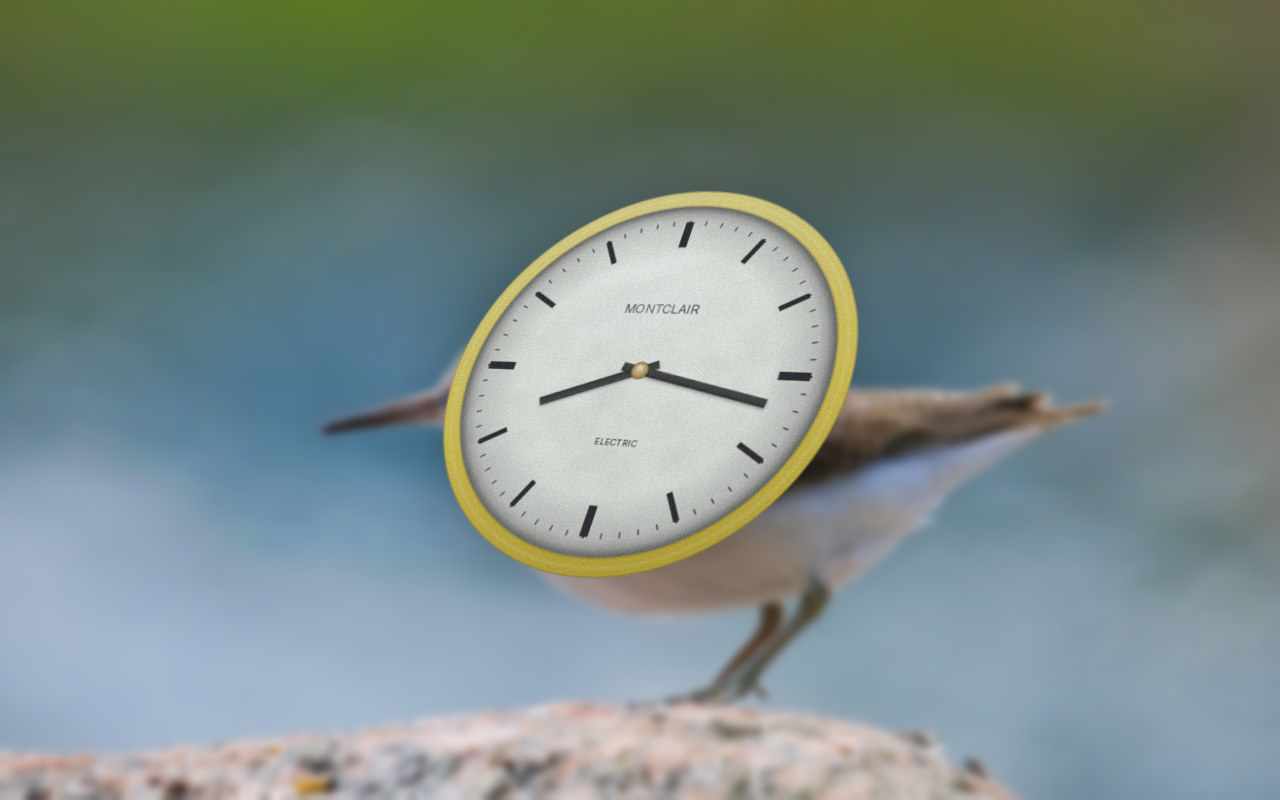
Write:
8,17
